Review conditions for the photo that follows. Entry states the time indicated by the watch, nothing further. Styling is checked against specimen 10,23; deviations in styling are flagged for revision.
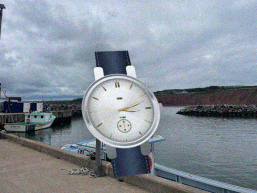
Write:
3,12
